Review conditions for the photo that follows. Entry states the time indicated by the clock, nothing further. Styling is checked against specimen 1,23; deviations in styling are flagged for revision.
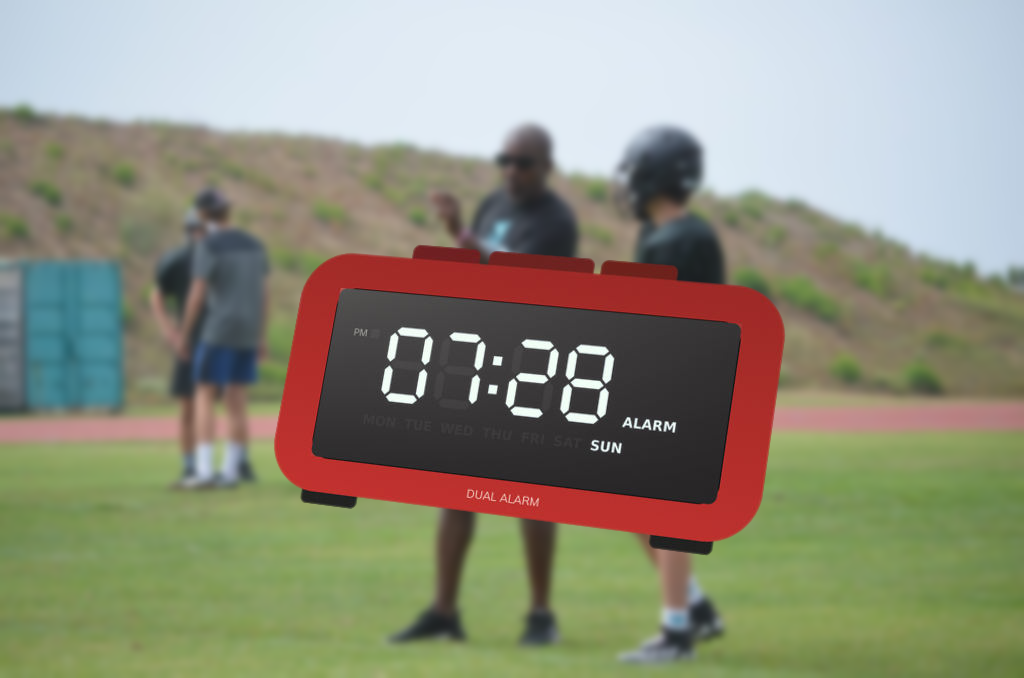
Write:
7,28
